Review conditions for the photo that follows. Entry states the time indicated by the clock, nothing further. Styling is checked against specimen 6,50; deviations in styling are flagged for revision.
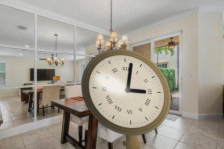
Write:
3,02
